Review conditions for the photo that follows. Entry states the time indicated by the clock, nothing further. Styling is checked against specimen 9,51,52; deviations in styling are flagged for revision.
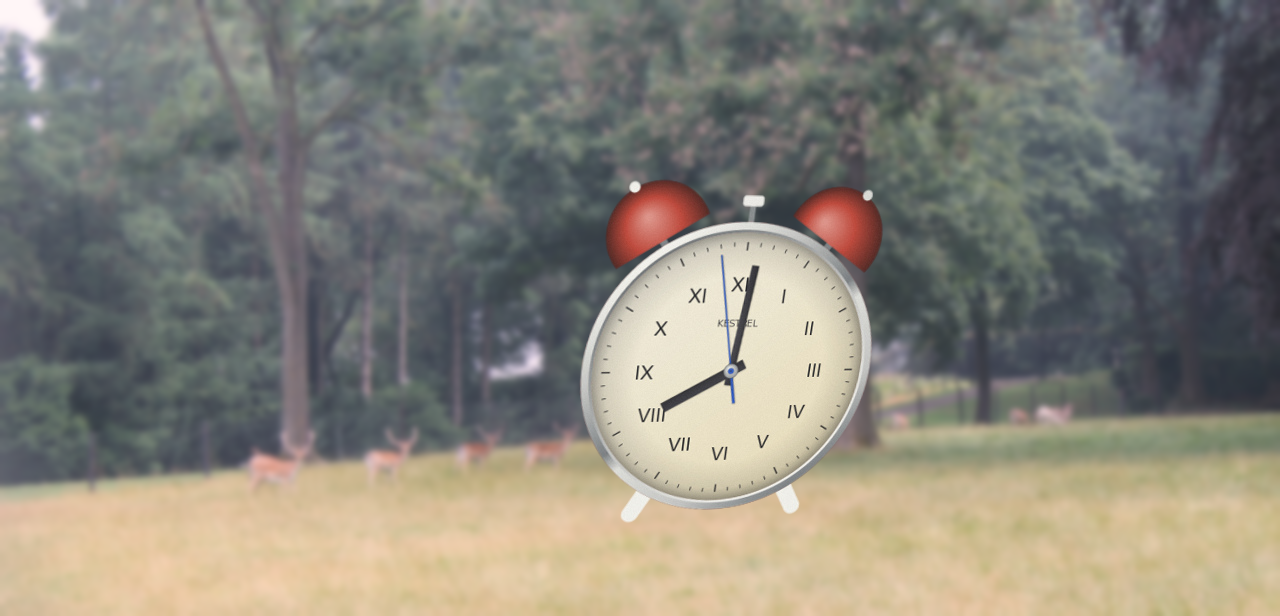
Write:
8,00,58
